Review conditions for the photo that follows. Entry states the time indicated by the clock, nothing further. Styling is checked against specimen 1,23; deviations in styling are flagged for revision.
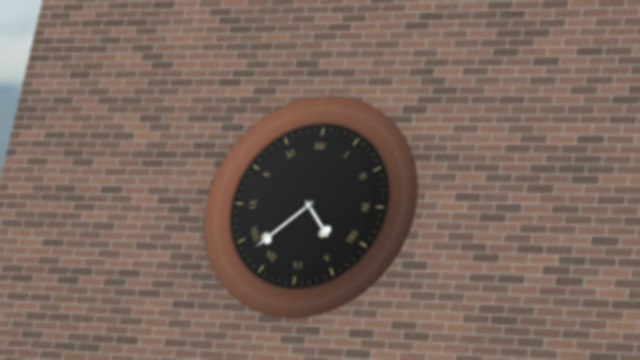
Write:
4,38
